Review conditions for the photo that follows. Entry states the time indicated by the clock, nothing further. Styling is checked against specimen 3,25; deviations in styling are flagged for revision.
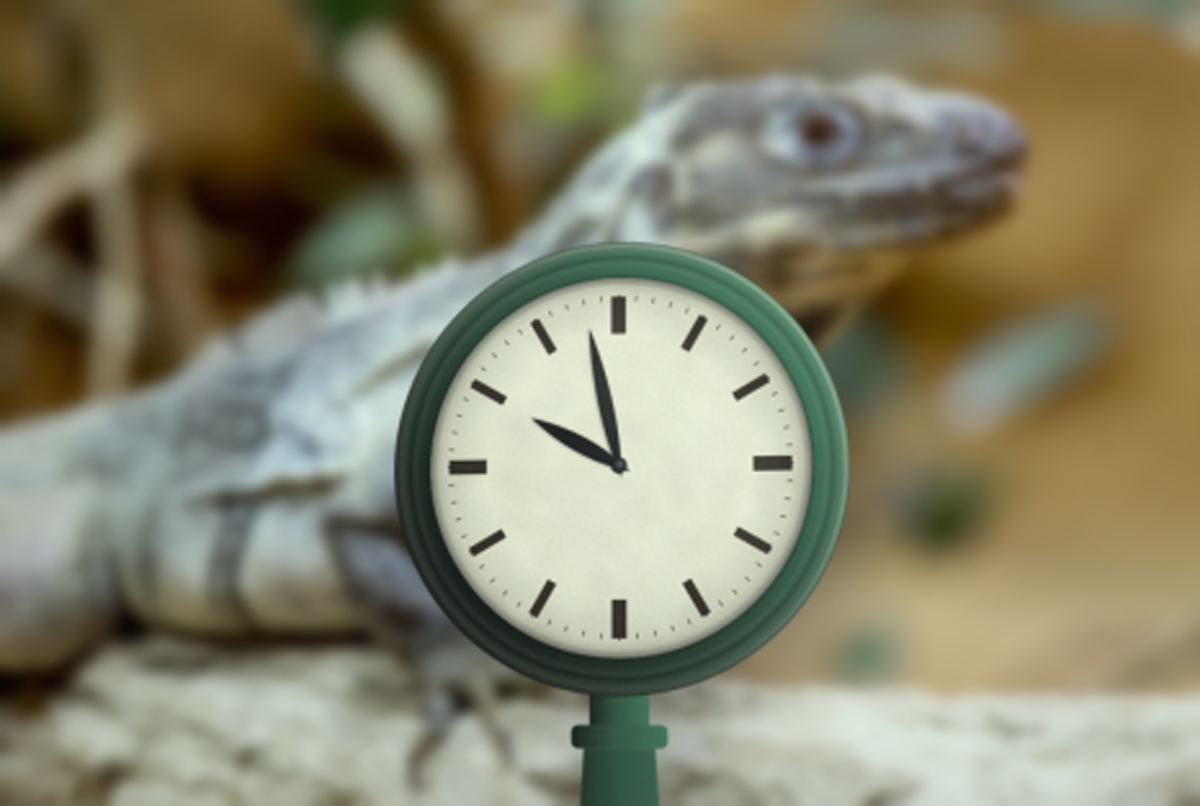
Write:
9,58
